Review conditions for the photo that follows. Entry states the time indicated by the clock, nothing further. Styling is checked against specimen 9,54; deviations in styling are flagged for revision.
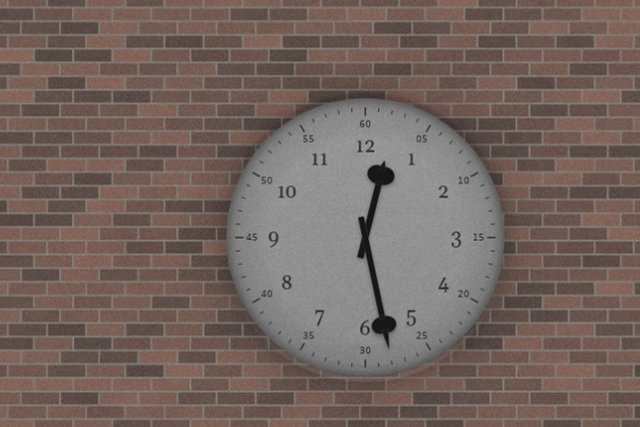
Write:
12,28
